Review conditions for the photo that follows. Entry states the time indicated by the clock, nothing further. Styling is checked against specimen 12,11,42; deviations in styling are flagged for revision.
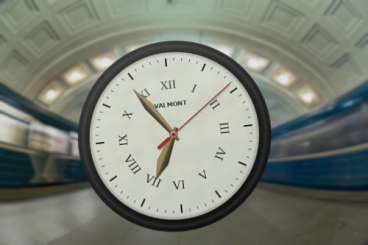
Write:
6,54,09
